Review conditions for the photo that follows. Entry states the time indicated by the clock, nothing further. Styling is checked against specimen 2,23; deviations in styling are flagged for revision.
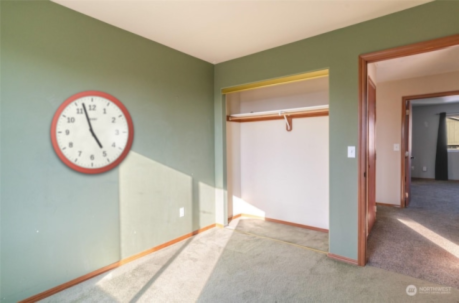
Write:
4,57
